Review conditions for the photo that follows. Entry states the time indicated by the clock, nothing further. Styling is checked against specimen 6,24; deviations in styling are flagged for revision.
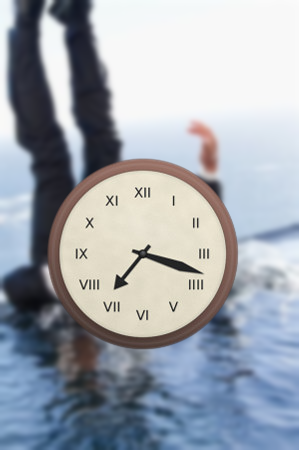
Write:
7,18
